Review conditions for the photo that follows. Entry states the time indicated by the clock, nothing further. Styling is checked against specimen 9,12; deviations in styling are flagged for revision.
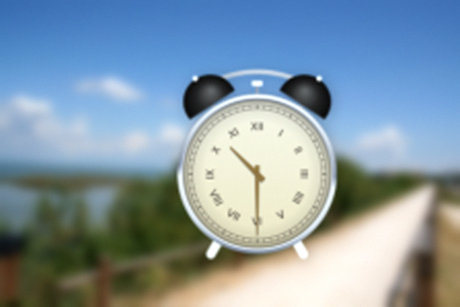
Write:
10,30
